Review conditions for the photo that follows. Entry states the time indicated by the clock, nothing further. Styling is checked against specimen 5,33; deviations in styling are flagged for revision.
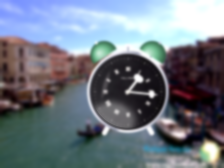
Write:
1,16
